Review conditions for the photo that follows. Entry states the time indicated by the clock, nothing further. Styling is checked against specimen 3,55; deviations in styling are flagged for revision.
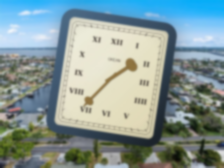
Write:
1,36
